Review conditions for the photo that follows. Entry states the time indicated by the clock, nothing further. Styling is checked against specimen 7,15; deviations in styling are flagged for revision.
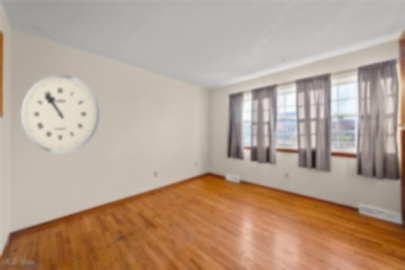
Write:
10,54
